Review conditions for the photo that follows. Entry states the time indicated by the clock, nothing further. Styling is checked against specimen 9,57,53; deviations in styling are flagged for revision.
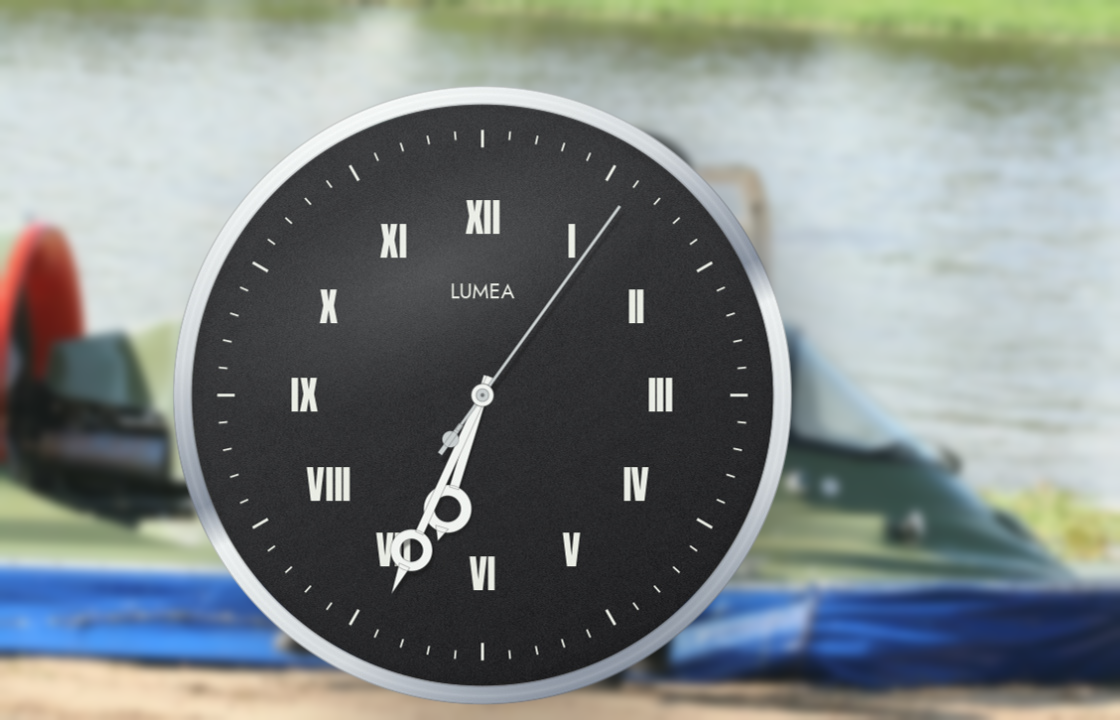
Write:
6,34,06
